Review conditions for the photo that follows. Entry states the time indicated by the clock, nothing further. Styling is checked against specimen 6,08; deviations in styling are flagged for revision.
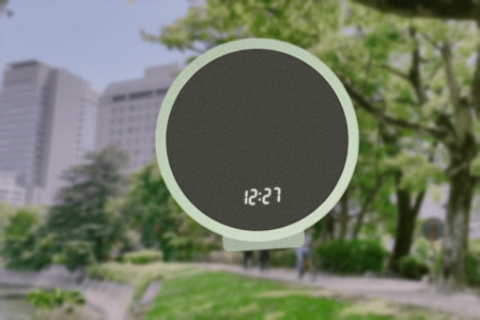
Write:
12,27
